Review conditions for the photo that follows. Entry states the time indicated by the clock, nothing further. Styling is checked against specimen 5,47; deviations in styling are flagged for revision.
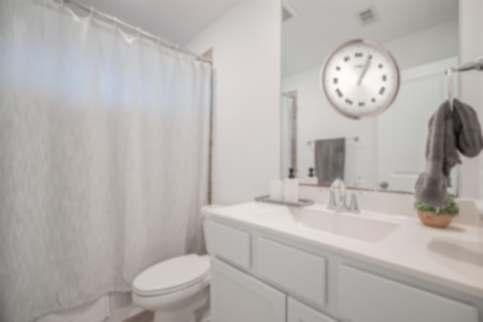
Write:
1,04
